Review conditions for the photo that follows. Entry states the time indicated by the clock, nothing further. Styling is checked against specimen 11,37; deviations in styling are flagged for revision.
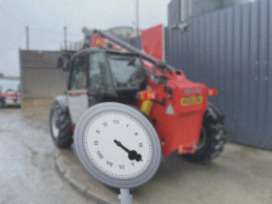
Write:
4,21
